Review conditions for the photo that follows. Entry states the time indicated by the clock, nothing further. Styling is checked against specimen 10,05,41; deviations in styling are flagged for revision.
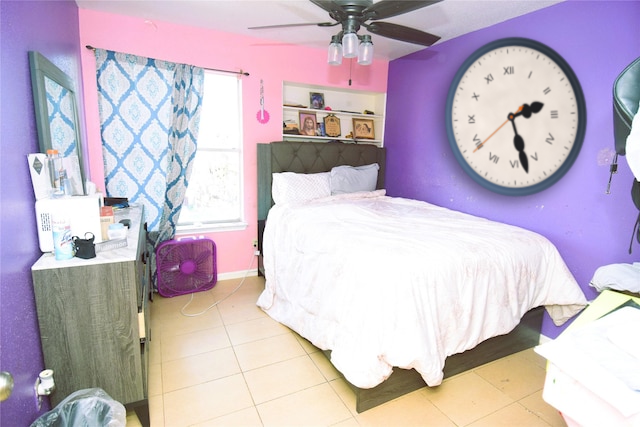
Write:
2,27,39
